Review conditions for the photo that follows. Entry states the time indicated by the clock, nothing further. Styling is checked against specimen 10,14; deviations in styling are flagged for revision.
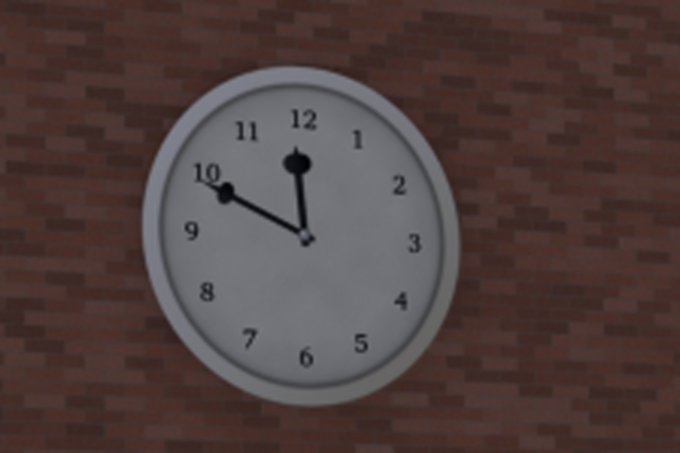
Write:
11,49
